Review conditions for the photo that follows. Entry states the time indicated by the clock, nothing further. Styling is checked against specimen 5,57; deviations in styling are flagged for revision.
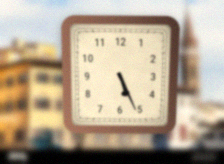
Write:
5,26
